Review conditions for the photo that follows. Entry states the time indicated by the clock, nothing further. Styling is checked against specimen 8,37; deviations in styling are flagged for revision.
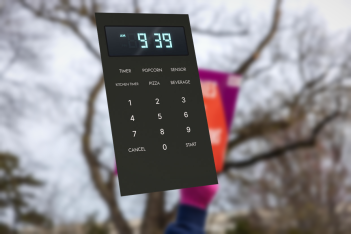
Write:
9,39
